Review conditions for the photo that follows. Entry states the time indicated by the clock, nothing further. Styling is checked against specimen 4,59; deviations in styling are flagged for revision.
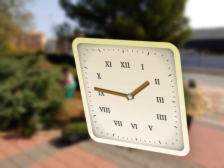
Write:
1,46
